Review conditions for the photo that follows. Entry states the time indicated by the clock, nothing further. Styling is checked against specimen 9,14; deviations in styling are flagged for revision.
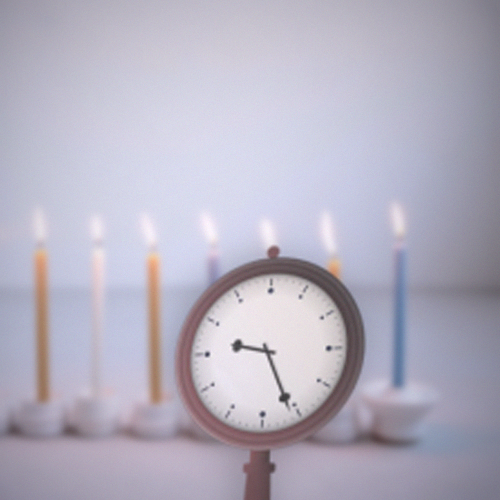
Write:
9,26
